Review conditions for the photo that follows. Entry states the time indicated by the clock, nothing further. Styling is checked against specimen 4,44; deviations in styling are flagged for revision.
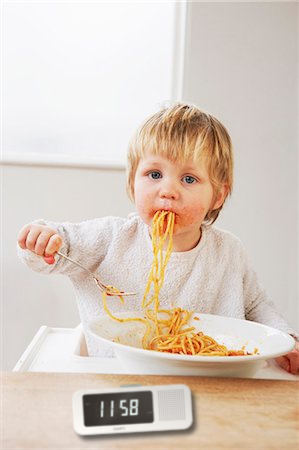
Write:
11,58
